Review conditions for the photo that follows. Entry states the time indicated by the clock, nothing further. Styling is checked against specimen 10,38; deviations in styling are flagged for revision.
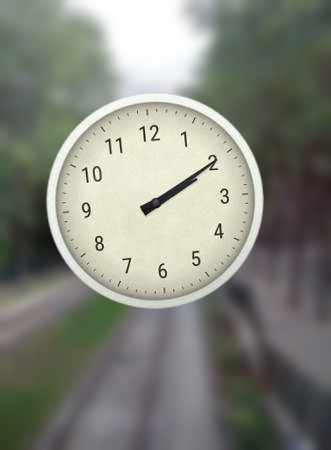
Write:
2,10
